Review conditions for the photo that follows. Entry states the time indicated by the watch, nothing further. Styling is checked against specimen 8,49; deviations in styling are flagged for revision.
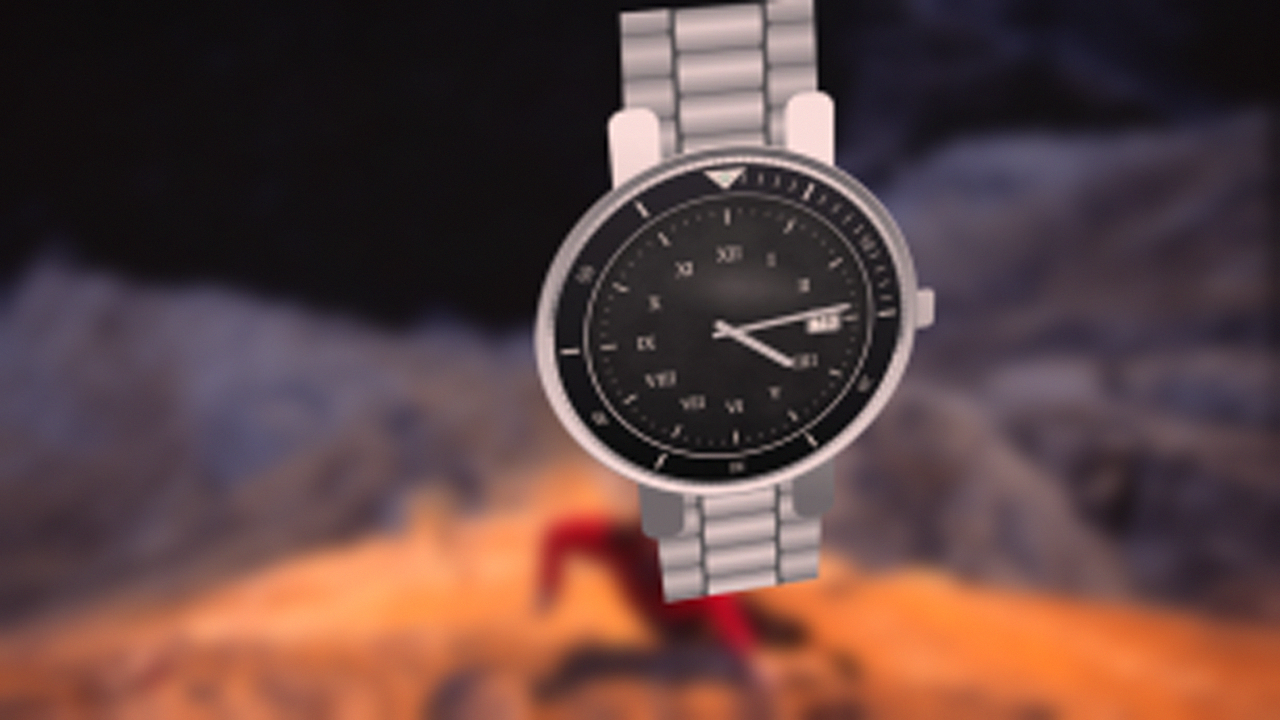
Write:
4,14
